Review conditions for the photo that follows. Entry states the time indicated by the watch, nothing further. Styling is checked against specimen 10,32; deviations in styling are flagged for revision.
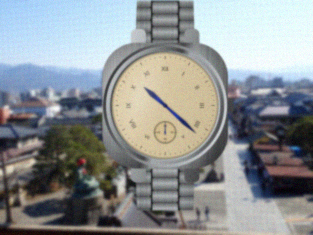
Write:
10,22
